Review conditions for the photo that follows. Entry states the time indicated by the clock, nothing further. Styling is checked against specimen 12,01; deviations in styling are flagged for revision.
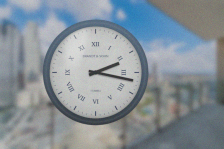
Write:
2,17
